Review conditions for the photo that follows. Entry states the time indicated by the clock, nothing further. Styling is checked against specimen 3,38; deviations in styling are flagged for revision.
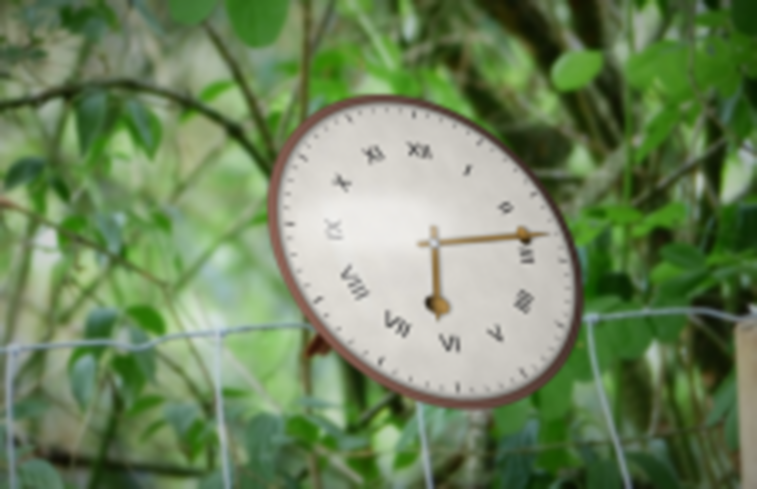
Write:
6,13
